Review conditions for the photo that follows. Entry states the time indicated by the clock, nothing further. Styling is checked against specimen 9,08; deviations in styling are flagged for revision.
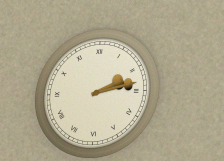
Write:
2,13
